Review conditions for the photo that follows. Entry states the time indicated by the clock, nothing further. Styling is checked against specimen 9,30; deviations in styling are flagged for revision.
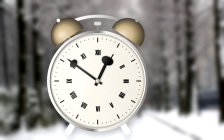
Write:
12,51
